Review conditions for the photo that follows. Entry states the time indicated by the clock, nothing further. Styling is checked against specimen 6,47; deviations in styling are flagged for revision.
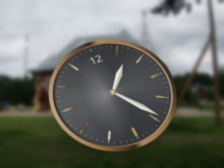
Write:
1,24
